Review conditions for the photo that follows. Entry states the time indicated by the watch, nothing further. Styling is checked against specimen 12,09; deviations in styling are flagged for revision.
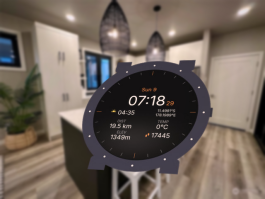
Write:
7,18
